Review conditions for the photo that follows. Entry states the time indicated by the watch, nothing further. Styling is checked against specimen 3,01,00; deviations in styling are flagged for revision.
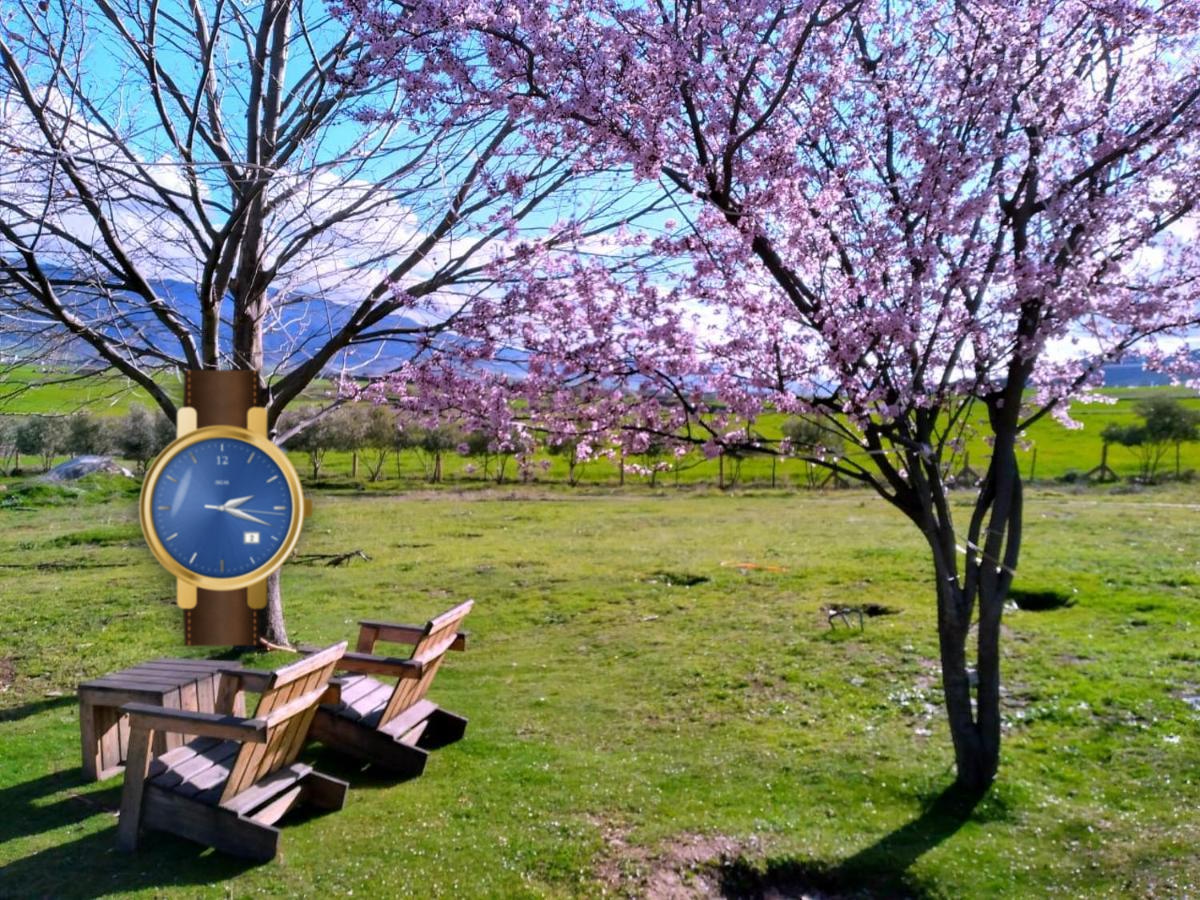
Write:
2,18,16
